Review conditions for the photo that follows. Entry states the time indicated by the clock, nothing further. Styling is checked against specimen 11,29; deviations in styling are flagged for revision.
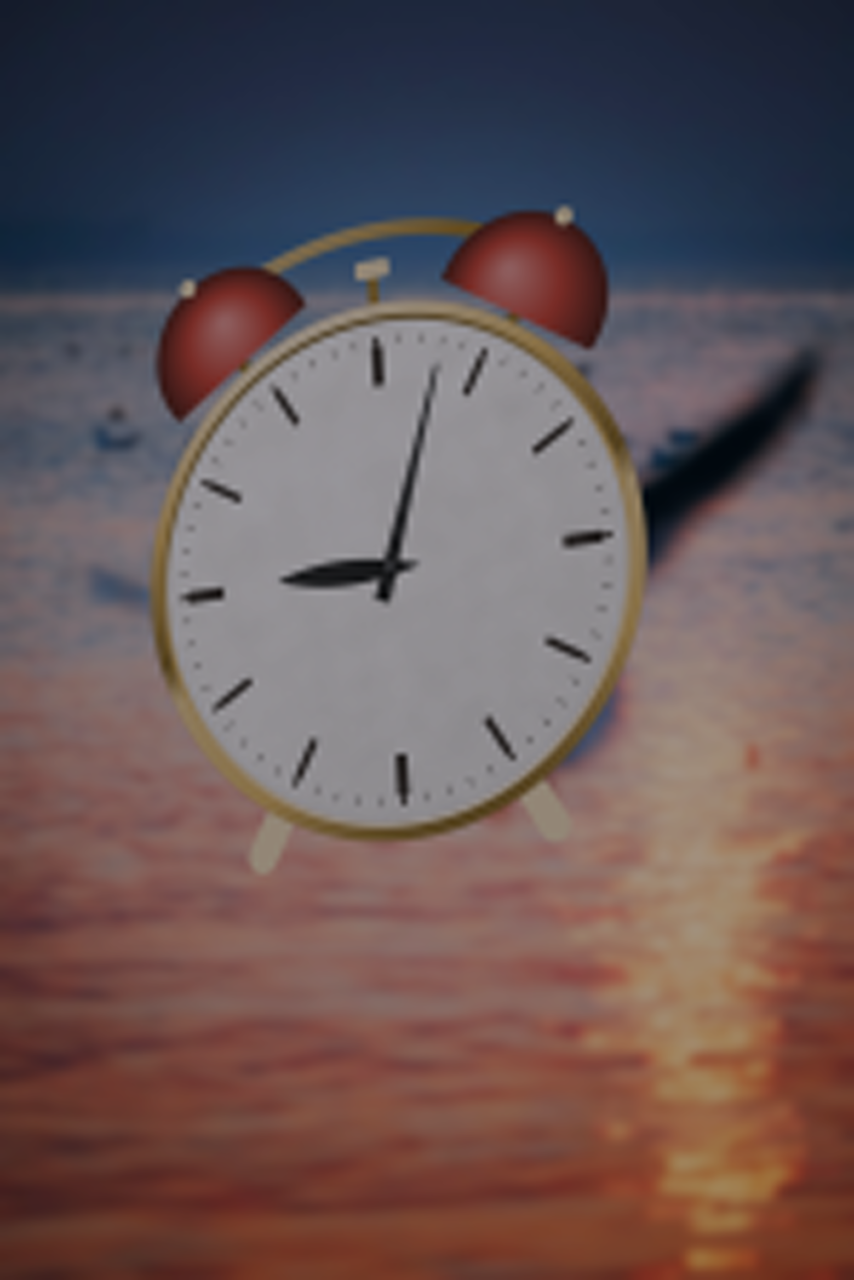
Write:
9,03
